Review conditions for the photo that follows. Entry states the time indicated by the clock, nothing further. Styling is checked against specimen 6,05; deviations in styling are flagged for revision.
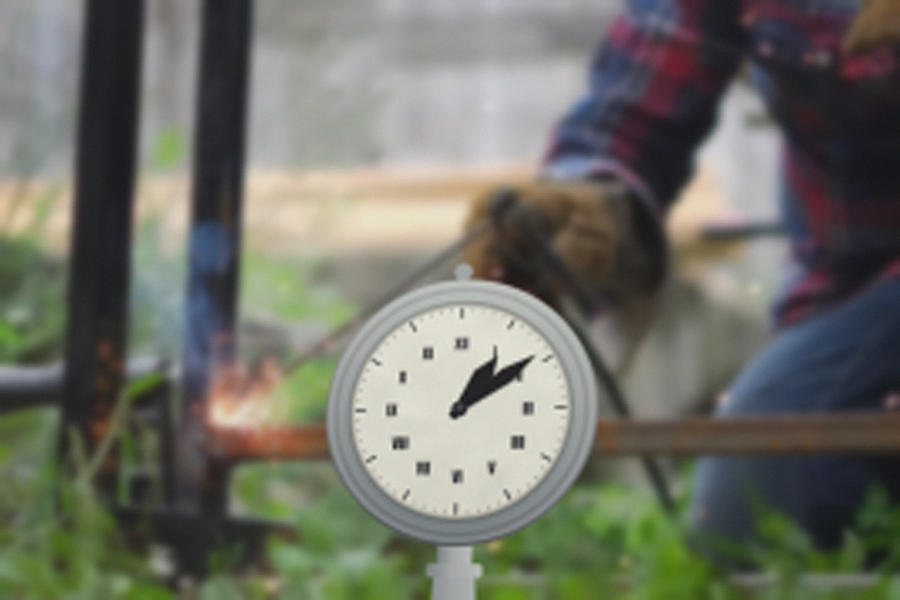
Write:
1,09
